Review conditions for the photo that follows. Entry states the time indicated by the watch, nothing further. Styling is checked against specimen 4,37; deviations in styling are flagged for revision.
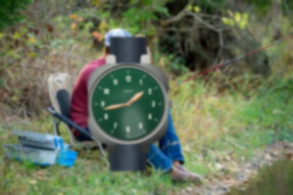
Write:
1,43
